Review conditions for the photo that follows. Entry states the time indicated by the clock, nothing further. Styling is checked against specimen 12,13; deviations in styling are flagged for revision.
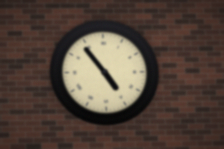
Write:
4,54
